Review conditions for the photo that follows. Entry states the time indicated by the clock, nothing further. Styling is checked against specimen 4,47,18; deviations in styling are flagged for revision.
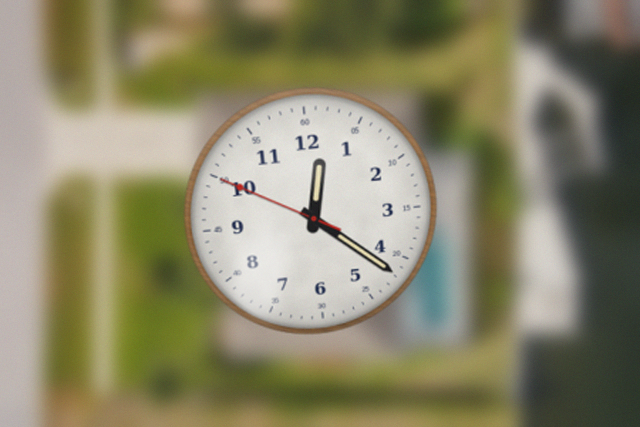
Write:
12,21,50
